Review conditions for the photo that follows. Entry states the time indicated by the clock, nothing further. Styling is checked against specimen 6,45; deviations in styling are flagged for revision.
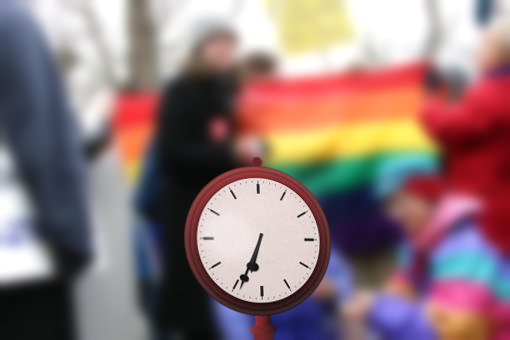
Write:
6,34
